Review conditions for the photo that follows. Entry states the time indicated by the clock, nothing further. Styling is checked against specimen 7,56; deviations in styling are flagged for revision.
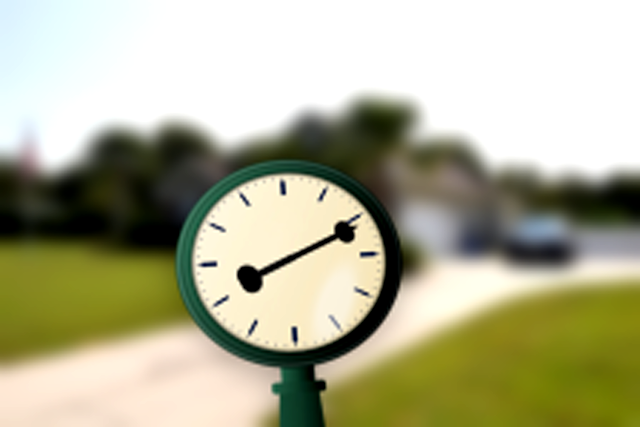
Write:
8,11
